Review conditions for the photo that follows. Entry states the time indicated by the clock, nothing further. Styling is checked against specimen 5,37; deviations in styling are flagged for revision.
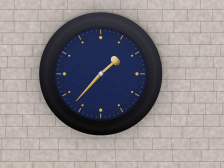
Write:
1,37
